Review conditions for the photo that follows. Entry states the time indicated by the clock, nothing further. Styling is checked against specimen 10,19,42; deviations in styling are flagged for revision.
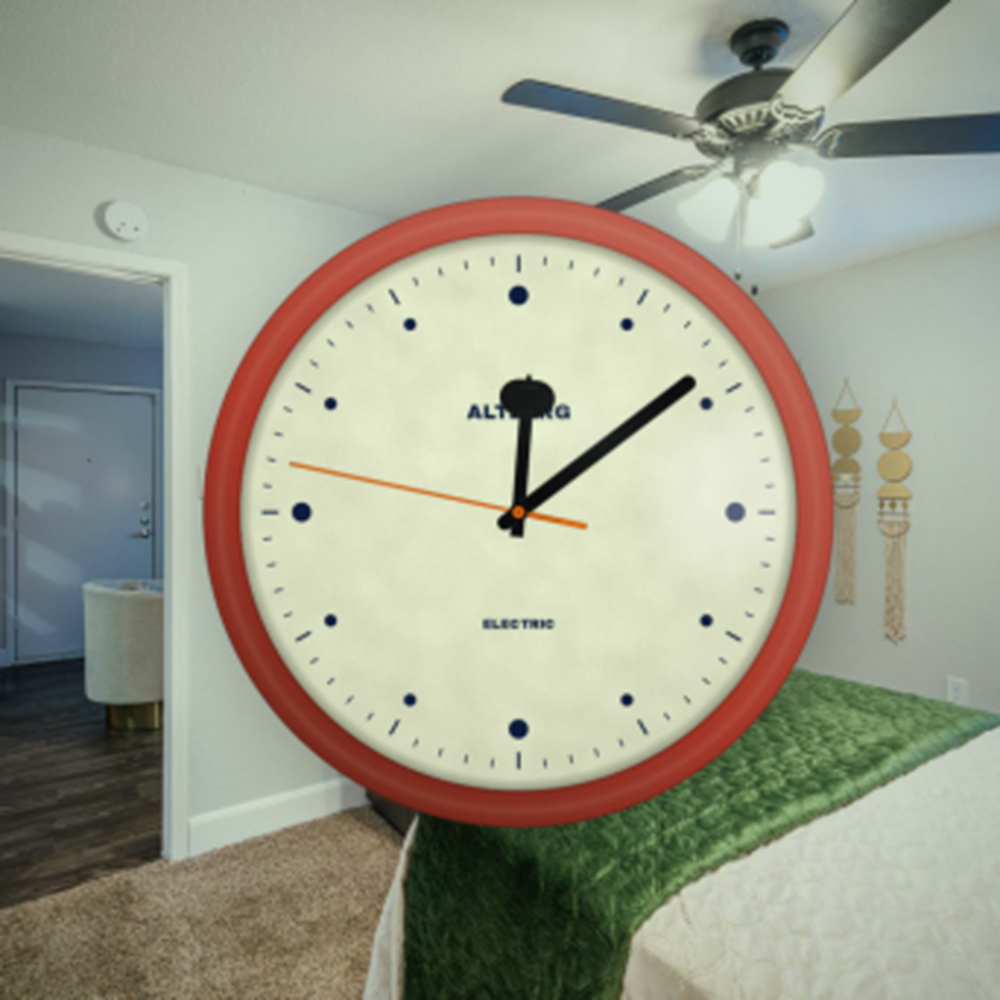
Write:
12,08,47
